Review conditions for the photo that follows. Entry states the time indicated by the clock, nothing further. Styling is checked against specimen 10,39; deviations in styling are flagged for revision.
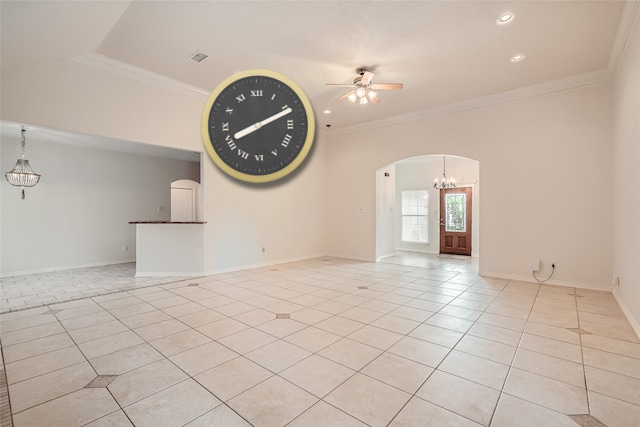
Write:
8,11
